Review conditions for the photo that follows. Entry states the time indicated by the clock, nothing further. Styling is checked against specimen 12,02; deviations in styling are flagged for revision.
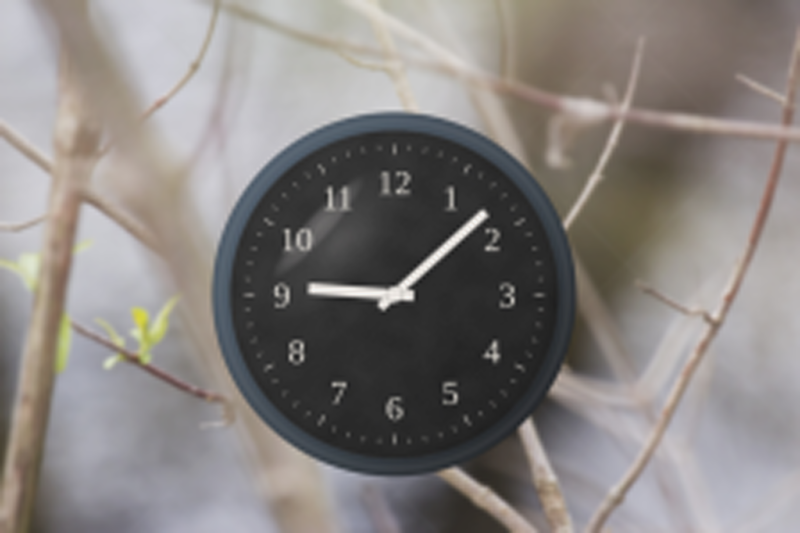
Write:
9,08
